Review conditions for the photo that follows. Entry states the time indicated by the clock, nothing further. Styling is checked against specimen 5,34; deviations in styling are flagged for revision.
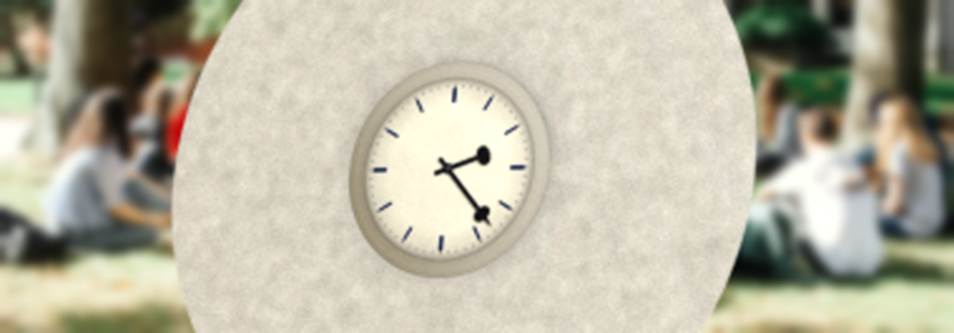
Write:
2,23
